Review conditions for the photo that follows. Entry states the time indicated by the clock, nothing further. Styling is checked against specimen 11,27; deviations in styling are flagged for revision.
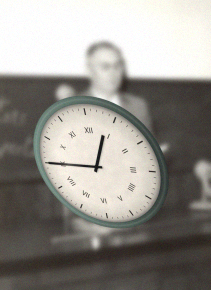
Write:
12,45
